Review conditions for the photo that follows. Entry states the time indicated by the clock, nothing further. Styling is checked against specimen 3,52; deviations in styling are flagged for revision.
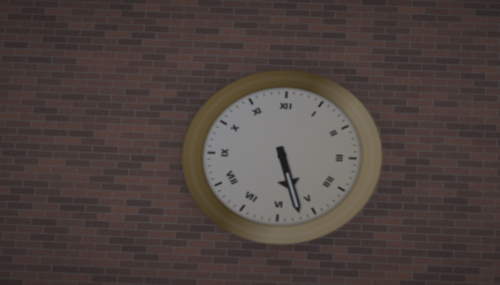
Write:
5,27
